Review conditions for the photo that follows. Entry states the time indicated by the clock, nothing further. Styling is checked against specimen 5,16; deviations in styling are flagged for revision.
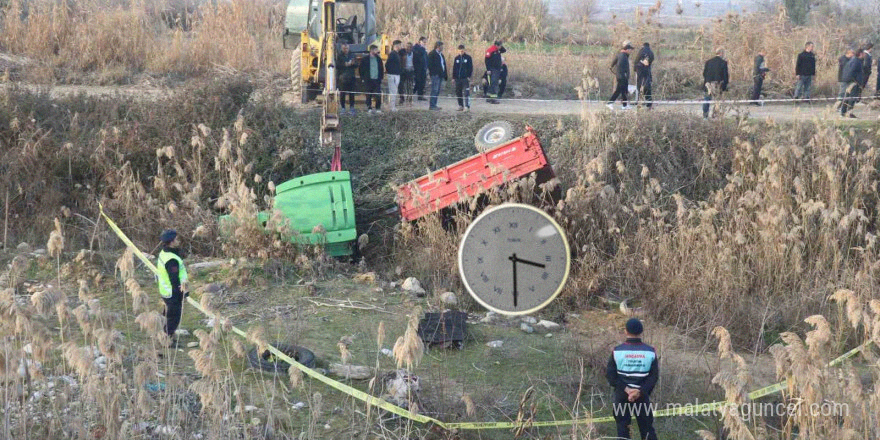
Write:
3,30
